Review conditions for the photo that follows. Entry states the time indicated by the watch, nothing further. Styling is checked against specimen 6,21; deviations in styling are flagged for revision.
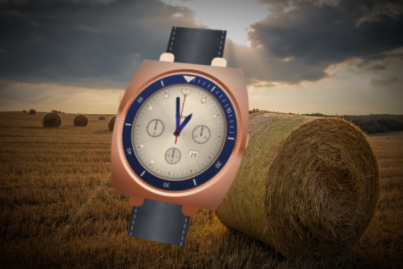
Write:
12,58
